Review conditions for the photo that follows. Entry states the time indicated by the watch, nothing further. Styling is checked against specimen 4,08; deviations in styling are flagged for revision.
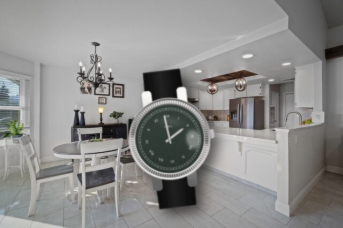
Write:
1,59
